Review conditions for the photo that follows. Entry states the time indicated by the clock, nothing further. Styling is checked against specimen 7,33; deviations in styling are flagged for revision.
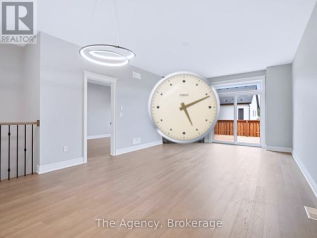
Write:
5,11
